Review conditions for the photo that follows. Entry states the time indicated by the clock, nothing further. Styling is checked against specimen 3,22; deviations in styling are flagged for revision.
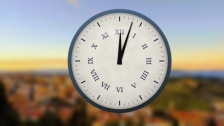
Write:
12,03
